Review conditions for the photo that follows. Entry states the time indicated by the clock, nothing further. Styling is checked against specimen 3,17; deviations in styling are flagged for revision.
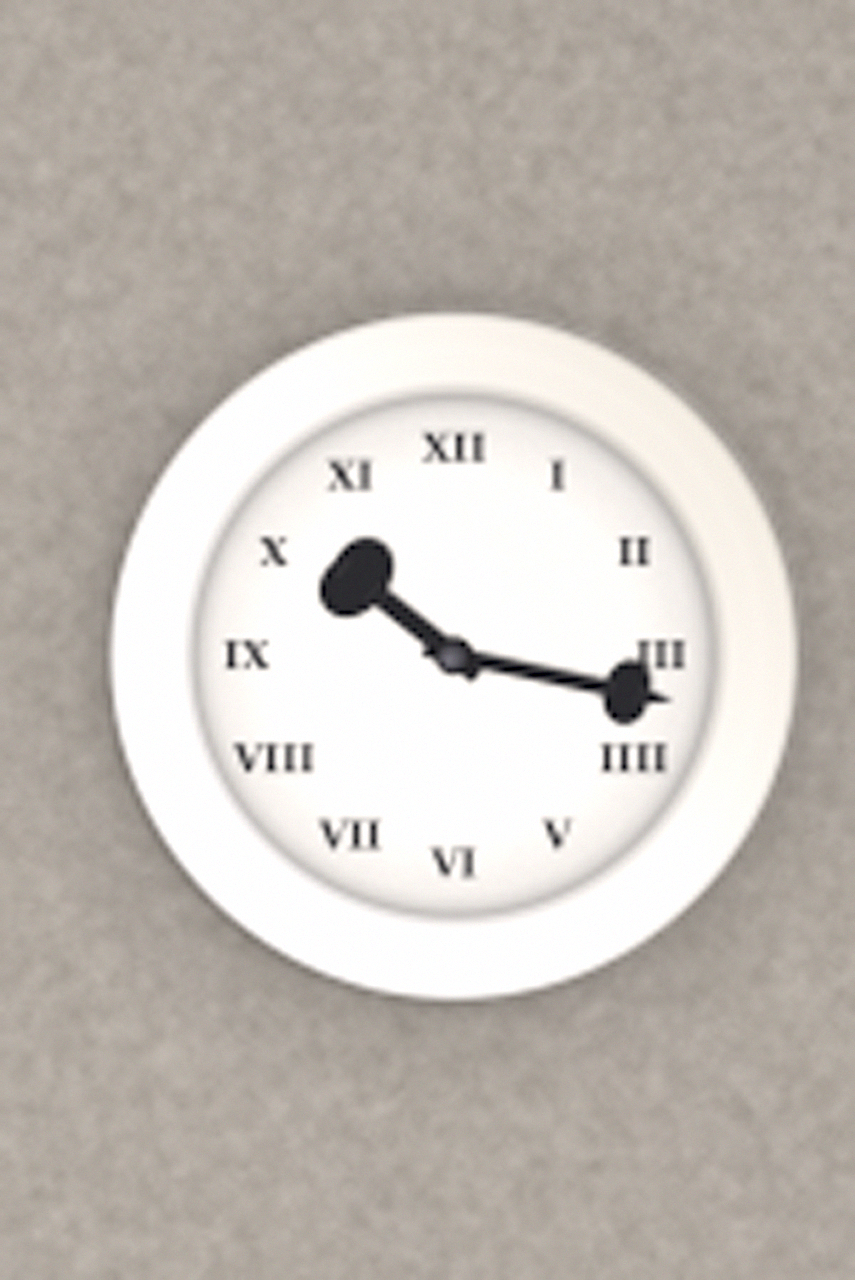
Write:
10,17
